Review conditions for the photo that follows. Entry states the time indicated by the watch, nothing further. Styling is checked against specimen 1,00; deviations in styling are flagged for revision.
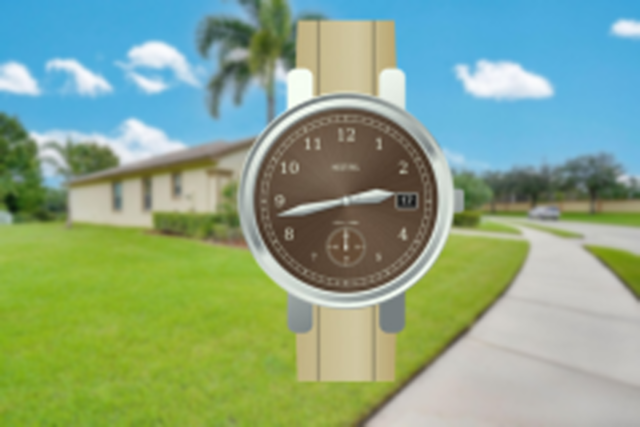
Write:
2,43
